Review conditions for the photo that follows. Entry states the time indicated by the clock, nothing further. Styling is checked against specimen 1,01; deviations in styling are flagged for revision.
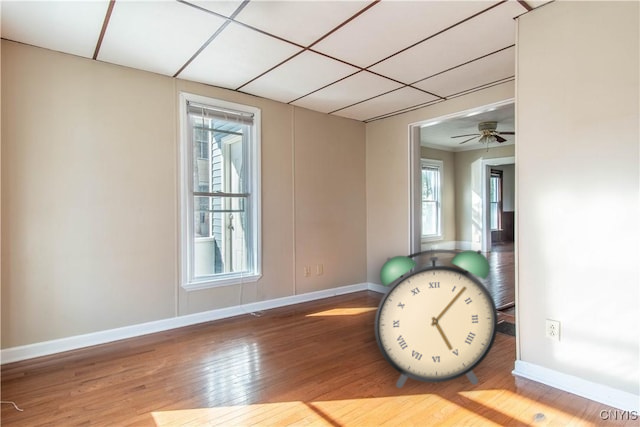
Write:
5,07
